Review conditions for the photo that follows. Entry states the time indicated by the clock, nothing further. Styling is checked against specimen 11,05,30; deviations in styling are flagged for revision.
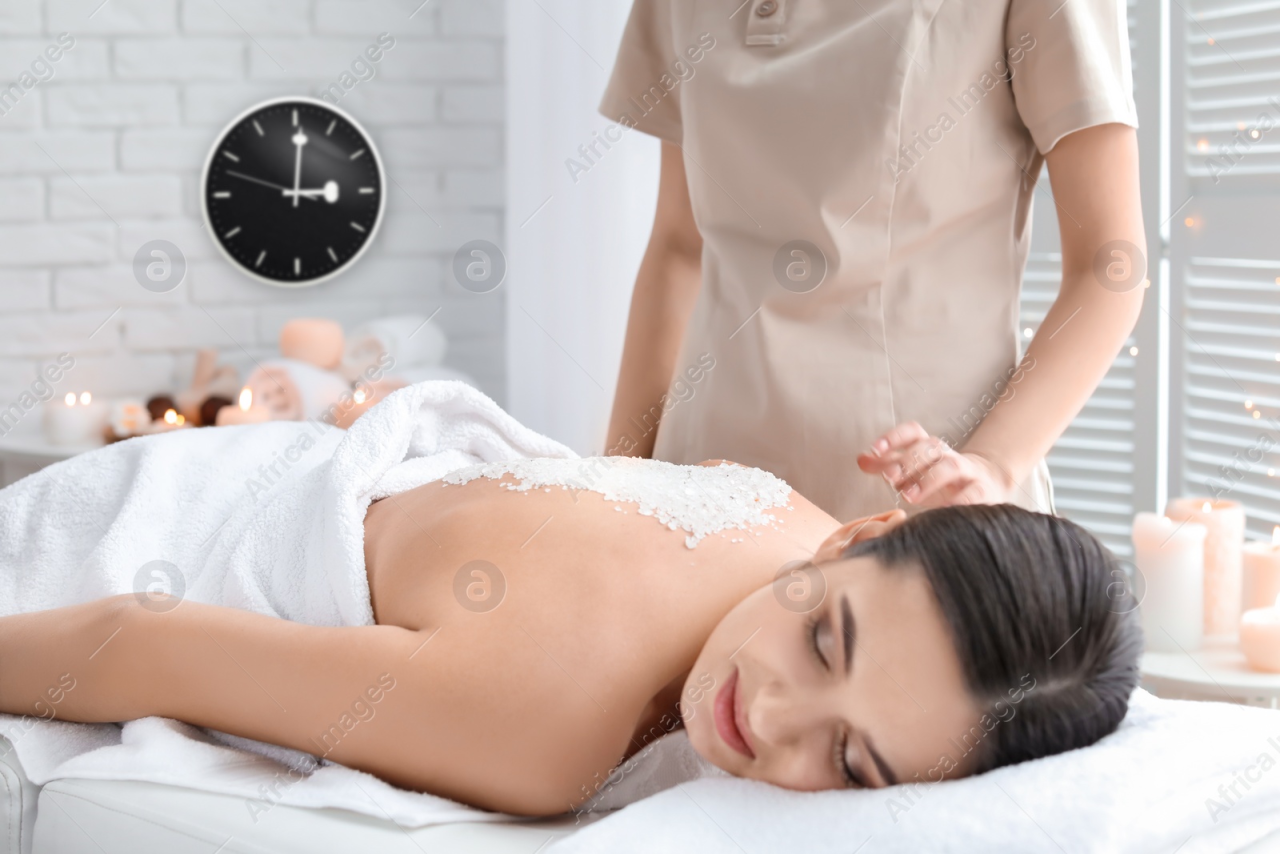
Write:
3,00,48
